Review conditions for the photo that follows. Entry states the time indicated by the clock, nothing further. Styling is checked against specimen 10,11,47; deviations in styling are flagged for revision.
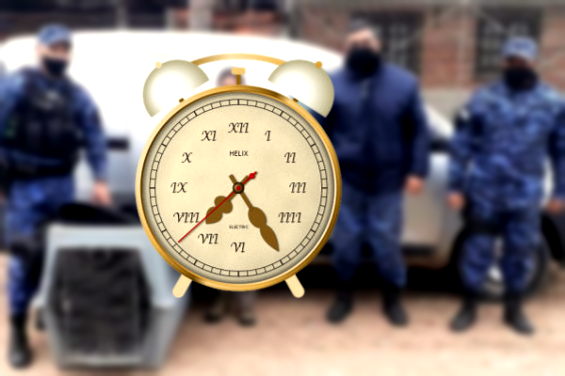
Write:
7,24,38
